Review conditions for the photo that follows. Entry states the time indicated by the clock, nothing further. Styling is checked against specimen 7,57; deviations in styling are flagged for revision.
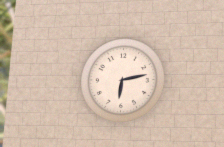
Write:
6,13
